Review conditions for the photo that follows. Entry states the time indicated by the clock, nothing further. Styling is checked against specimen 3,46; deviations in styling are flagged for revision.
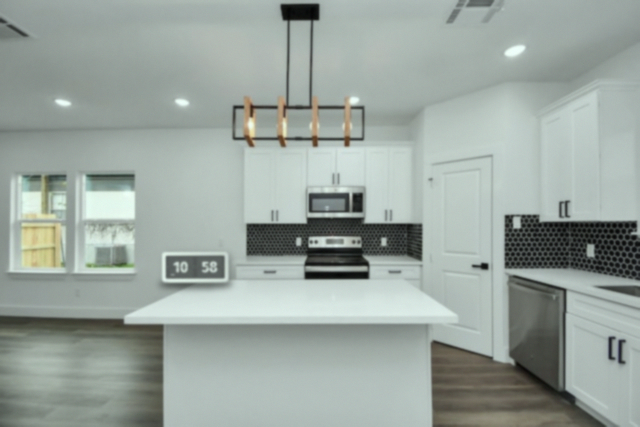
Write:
10,58
